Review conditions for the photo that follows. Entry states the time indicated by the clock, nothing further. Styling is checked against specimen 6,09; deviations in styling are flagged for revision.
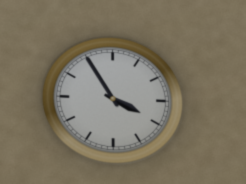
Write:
3,55
